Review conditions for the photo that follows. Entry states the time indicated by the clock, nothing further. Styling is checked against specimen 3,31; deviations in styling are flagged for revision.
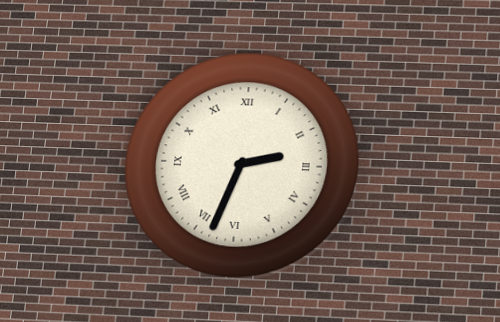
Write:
2,33
